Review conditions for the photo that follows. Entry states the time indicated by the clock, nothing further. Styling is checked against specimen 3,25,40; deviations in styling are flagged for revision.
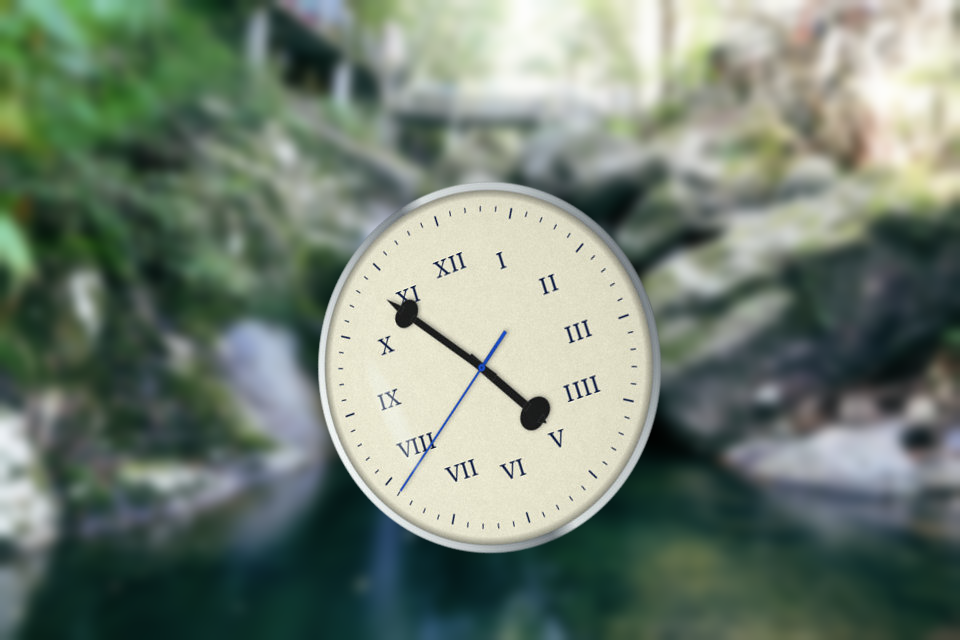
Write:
4,53,39
